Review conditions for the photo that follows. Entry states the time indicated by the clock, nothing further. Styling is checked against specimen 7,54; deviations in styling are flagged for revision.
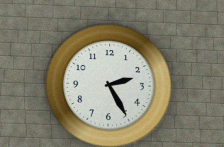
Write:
2,25
